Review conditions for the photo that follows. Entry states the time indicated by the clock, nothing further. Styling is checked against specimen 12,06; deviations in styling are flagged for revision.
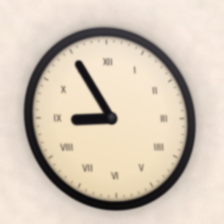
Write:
8,55
